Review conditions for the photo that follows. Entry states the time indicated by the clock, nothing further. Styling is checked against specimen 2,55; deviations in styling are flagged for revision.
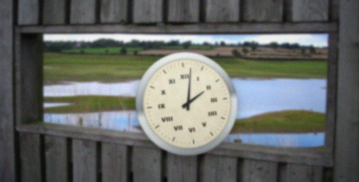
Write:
2,02
